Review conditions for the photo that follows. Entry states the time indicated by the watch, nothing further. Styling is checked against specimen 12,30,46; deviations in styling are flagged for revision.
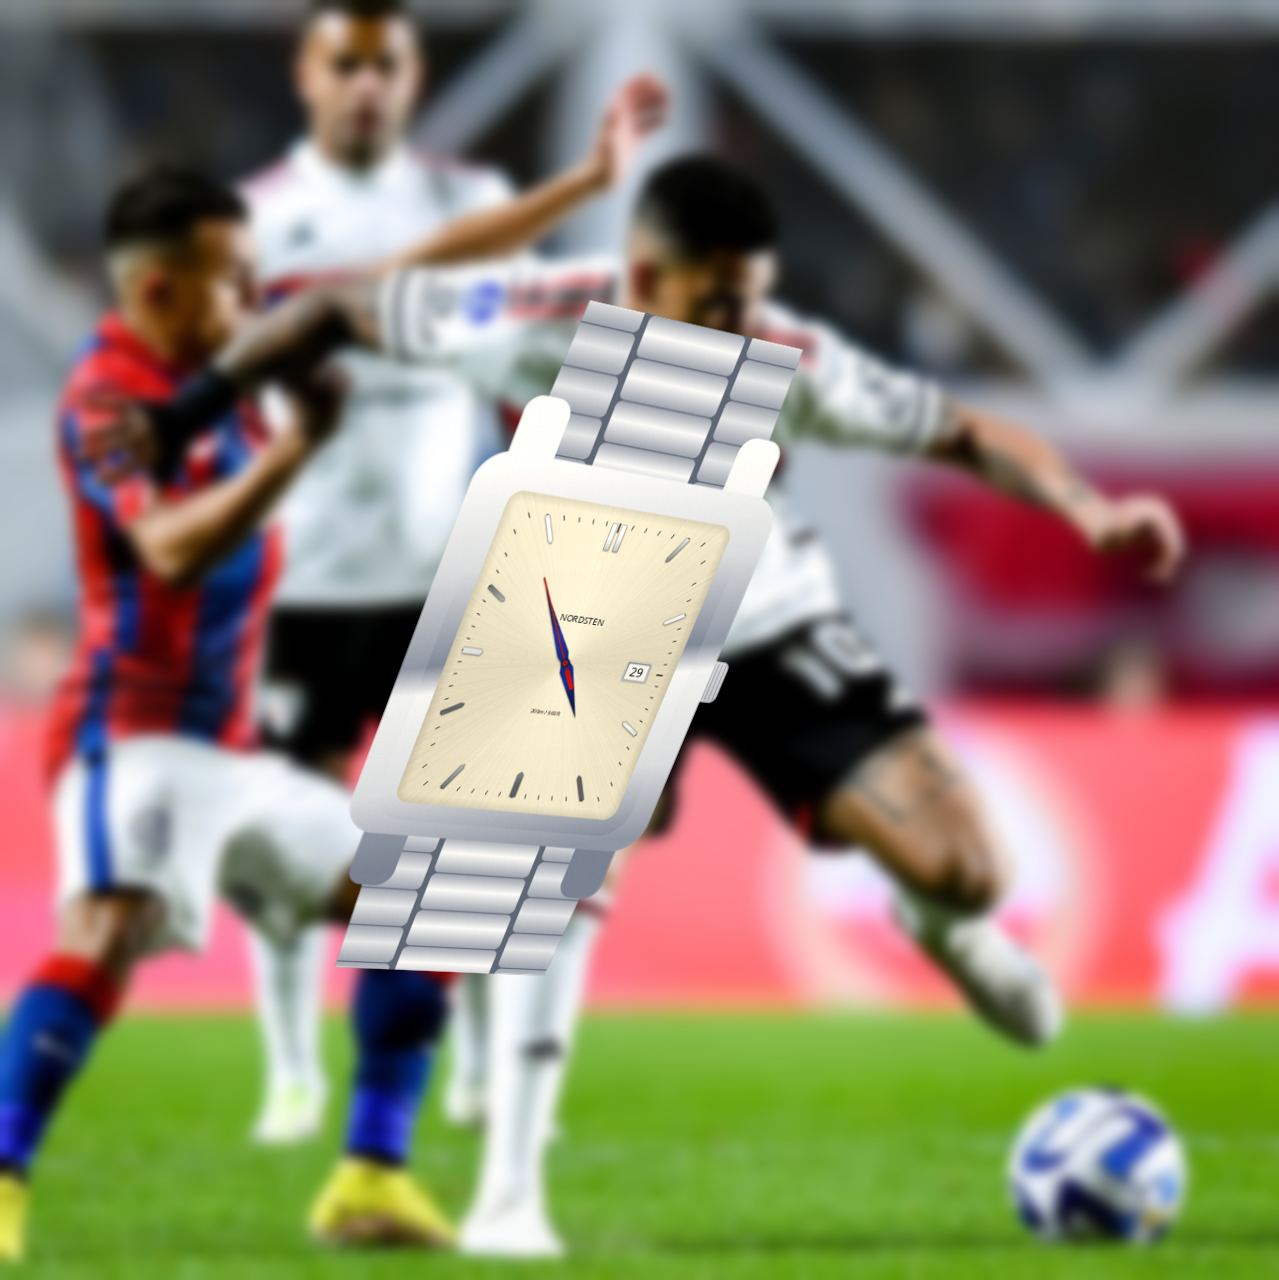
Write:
4,53,54
